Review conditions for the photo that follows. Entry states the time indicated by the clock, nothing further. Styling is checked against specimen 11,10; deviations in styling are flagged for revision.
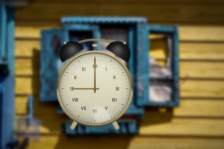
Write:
9,00
